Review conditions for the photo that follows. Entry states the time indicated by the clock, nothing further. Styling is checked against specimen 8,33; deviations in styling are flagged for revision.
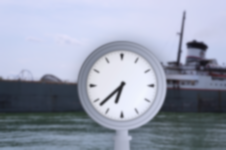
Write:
6,38
